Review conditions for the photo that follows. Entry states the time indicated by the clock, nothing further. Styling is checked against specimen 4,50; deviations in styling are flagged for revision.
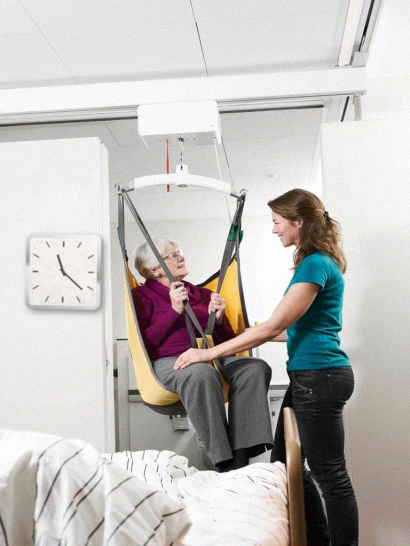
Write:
11,22
